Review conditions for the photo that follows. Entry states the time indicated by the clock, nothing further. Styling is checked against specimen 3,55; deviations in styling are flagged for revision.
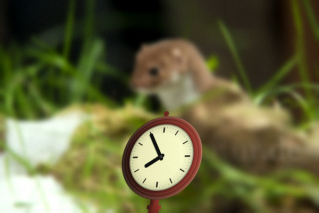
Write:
7,55
